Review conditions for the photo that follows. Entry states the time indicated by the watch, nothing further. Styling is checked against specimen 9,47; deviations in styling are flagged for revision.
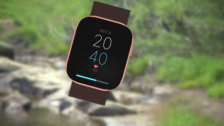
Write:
20,40
